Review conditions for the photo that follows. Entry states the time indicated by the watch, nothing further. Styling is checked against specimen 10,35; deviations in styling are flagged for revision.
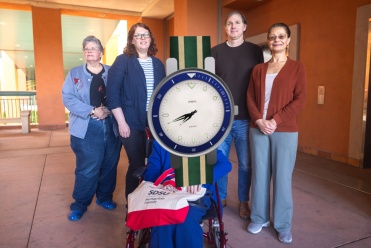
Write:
7,42
